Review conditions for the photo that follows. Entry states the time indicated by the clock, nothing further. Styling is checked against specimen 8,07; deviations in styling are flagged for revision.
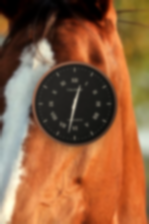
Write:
12,32
